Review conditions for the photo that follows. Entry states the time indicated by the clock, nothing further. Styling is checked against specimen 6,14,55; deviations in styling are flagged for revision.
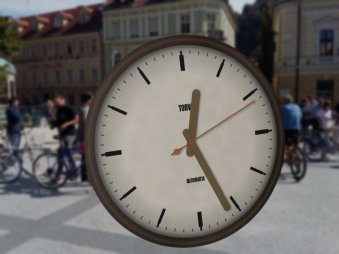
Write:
12,26,11
